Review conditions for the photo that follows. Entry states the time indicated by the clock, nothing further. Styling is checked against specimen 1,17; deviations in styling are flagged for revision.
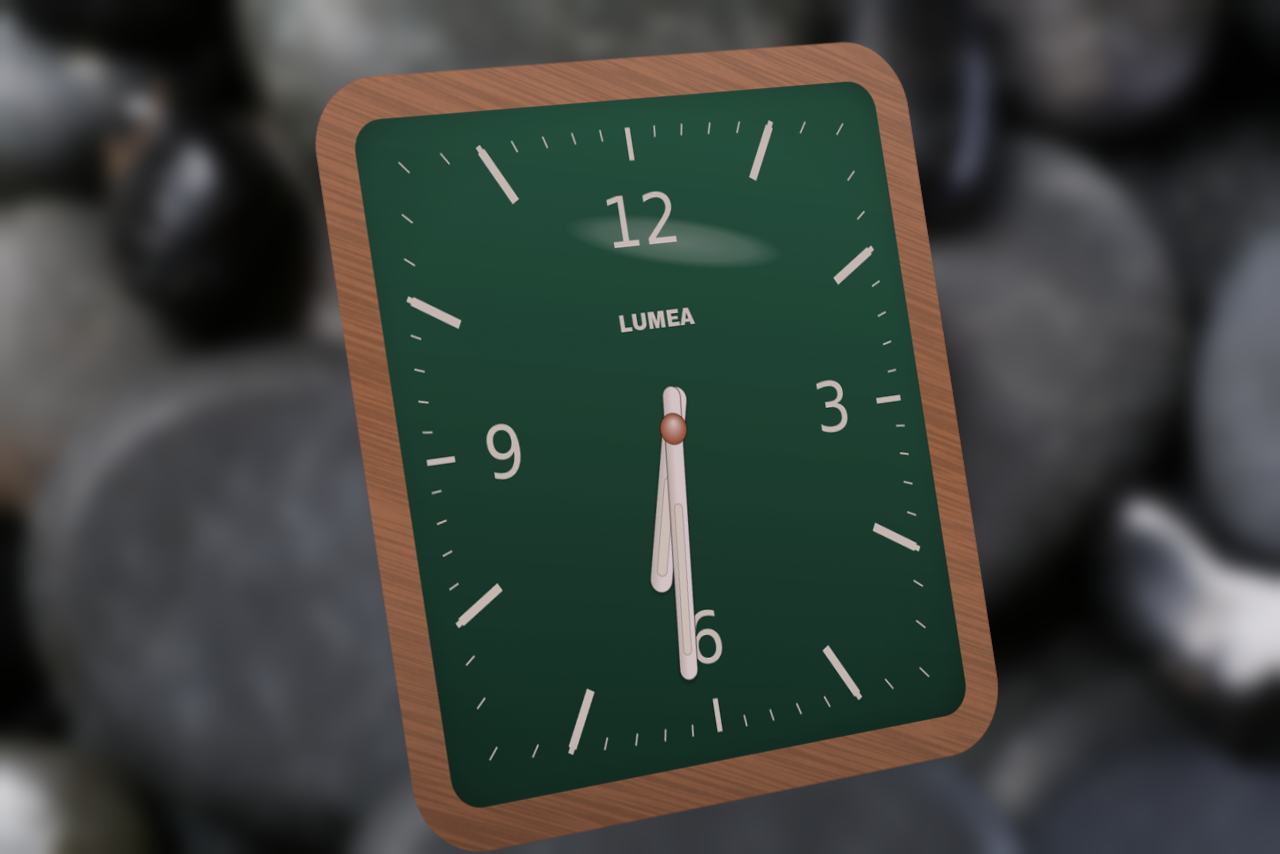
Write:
6,31
